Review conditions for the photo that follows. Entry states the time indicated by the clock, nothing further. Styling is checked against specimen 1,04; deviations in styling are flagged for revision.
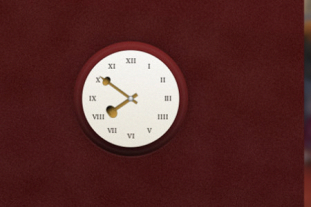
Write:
7,51
